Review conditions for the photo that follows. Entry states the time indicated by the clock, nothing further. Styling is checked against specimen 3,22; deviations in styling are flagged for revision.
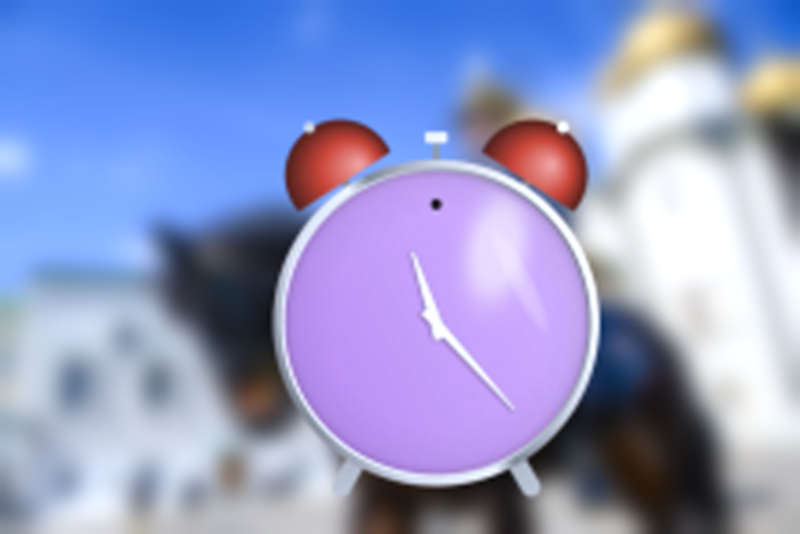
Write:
11,23
